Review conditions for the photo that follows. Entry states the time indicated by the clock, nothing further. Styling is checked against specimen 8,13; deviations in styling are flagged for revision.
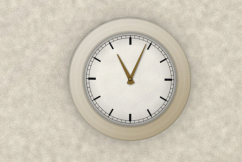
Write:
11,04
